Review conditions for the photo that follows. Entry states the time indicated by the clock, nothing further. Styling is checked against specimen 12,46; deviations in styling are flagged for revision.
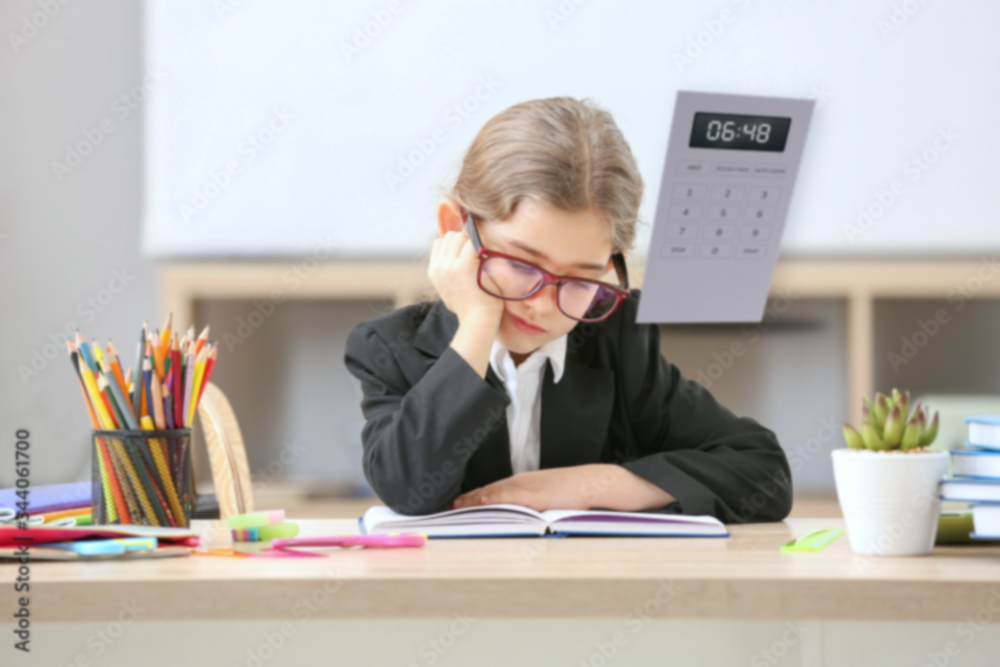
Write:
6,48
